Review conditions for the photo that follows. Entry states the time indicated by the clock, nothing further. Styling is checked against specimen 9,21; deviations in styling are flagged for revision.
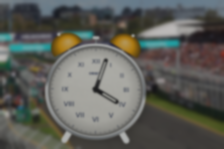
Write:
4,03
